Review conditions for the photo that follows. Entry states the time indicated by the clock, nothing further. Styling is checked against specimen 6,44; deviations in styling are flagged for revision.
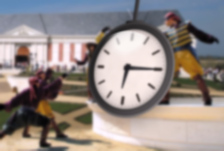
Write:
6,15
